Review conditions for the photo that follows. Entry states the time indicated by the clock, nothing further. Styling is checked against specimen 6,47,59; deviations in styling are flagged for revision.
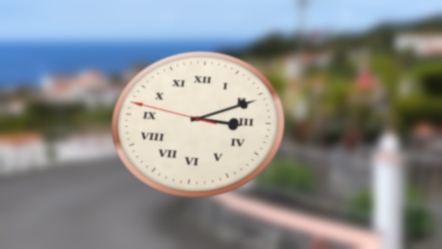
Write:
3,10,47
